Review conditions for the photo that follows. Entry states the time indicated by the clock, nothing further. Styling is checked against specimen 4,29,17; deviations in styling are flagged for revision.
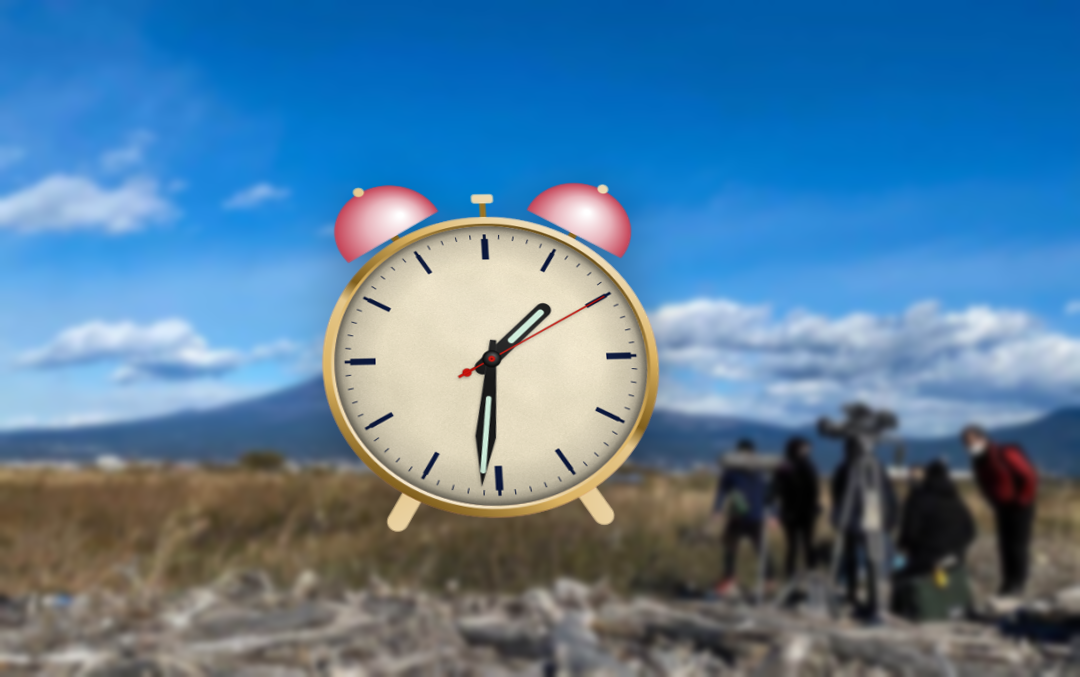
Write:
1,31,10
